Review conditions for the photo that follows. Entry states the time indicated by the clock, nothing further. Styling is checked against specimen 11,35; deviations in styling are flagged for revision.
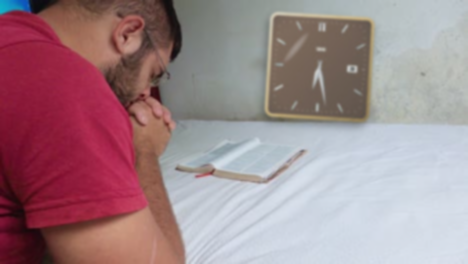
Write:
6,28
